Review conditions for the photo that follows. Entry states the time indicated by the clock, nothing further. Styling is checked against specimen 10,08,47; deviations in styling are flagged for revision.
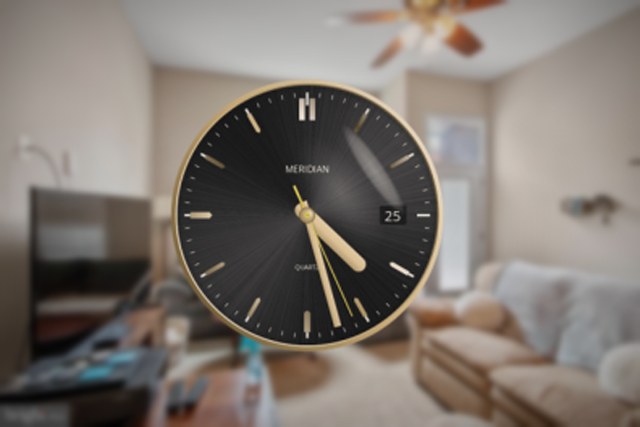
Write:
4,27,26
